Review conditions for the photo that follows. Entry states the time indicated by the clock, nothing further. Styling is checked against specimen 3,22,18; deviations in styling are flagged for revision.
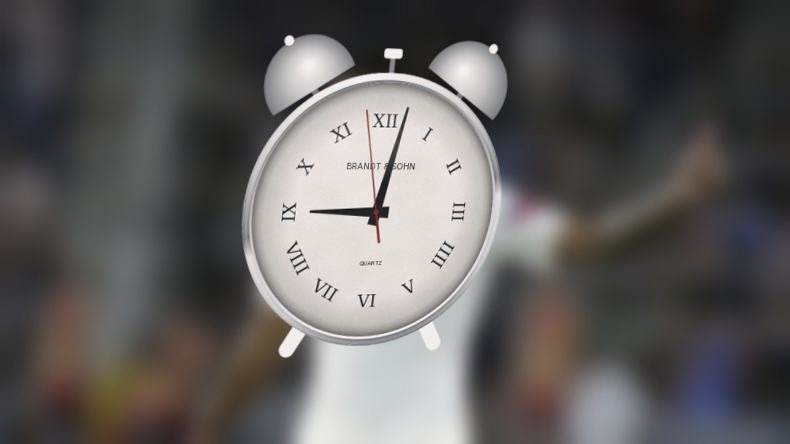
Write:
9,01,58
